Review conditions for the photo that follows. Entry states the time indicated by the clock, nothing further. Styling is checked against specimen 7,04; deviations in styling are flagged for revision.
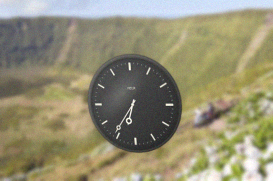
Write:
6,36
